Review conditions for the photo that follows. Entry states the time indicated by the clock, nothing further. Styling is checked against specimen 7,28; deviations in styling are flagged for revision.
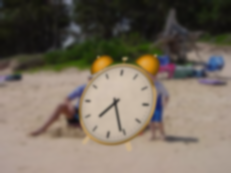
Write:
7,26
